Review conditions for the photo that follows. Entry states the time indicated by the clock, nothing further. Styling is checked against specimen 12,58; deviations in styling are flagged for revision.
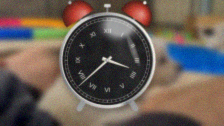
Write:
3,38
